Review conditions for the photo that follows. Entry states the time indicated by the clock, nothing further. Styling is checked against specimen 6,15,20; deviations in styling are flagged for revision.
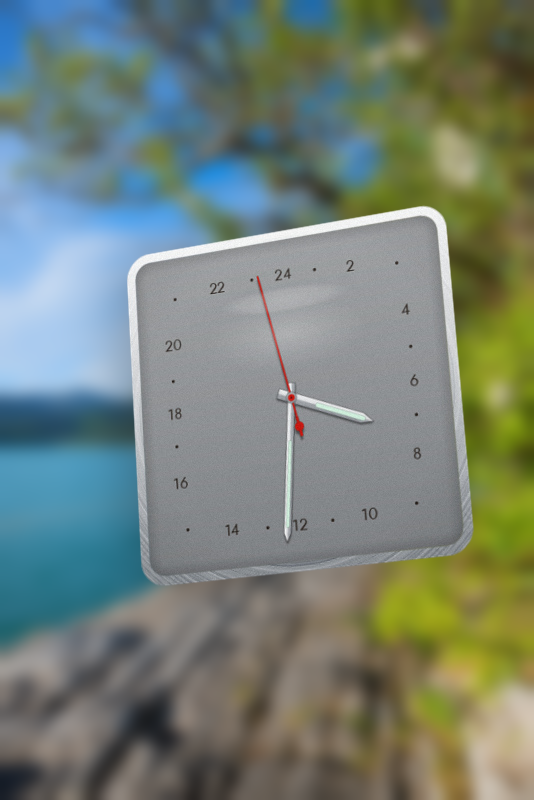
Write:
7,30,58
